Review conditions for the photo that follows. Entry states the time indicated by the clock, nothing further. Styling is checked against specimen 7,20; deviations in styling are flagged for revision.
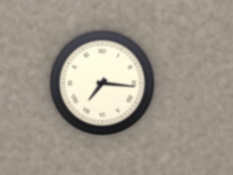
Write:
7,16
